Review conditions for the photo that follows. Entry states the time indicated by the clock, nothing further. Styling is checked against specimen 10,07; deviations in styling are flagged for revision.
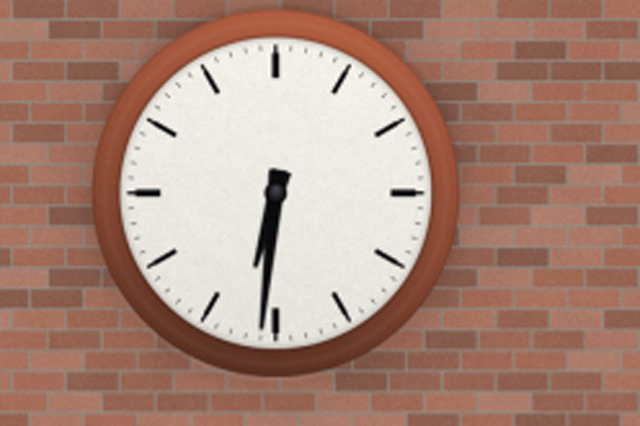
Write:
6,31
